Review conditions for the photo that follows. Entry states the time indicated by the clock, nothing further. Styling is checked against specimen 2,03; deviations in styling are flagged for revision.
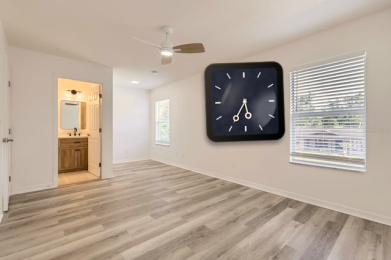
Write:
5,35
